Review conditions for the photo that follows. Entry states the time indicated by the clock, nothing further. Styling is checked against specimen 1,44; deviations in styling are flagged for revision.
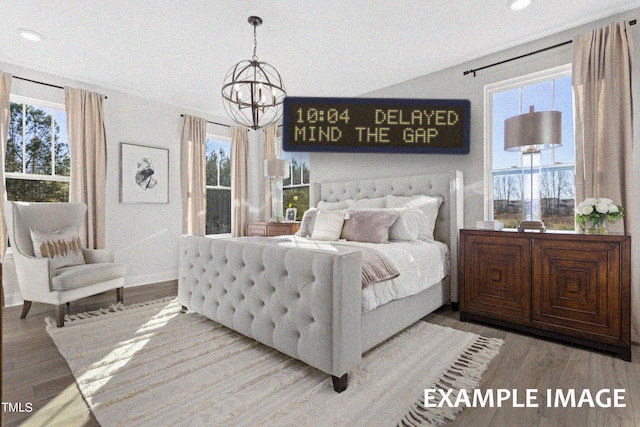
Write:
10,04
